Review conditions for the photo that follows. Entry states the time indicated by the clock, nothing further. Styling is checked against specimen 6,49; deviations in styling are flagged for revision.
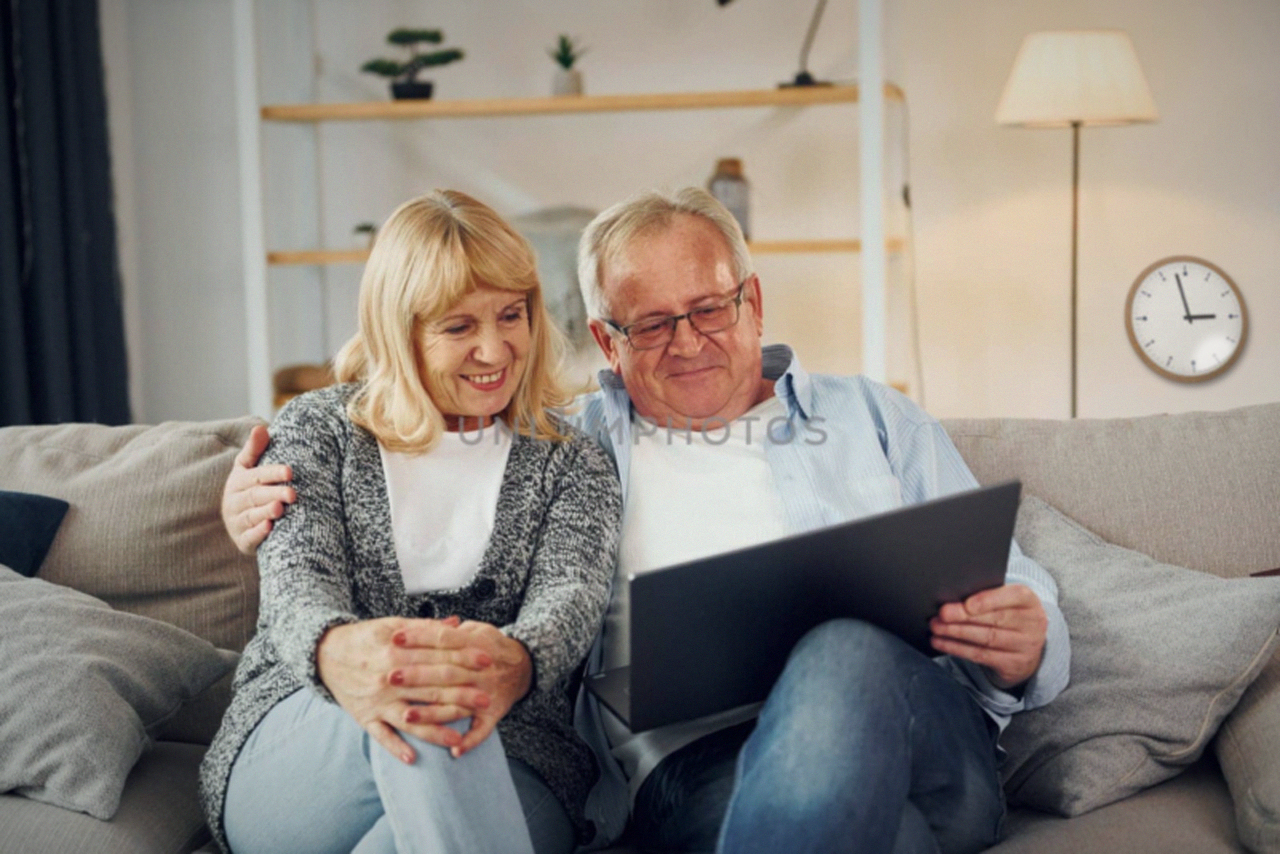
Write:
2,58
